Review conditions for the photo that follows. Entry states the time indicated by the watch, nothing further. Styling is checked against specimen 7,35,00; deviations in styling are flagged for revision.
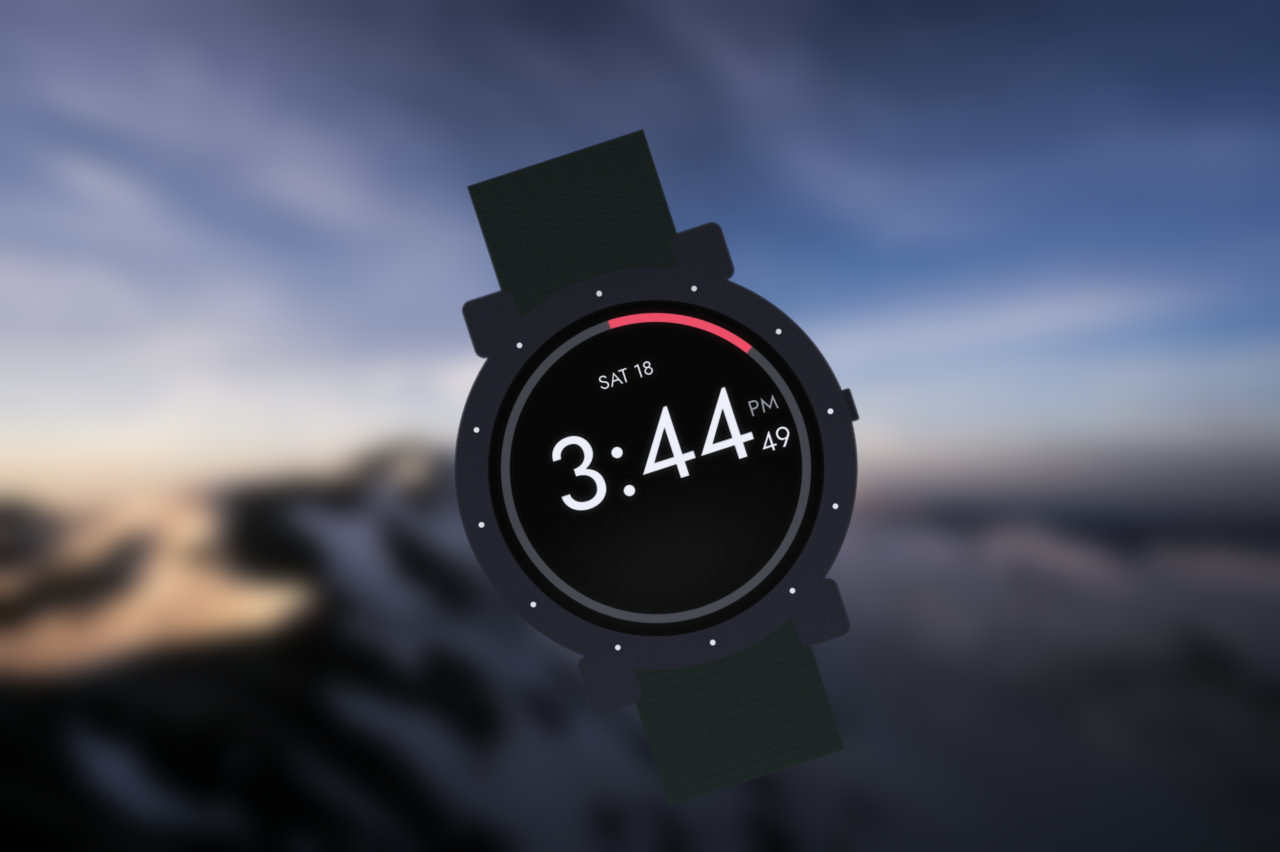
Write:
3,44,49
